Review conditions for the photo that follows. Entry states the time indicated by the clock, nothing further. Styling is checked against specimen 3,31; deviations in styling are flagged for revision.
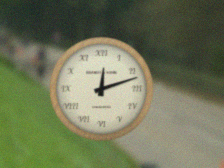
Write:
12,12
